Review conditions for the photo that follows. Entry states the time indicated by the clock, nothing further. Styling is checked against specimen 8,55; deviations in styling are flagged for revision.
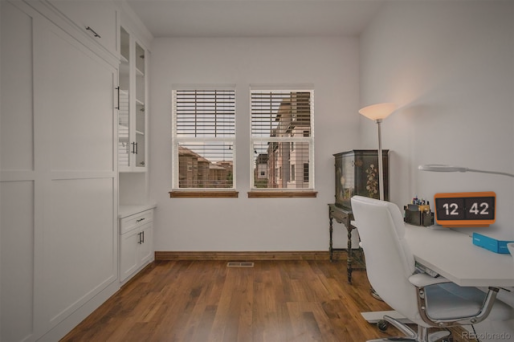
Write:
12,42
